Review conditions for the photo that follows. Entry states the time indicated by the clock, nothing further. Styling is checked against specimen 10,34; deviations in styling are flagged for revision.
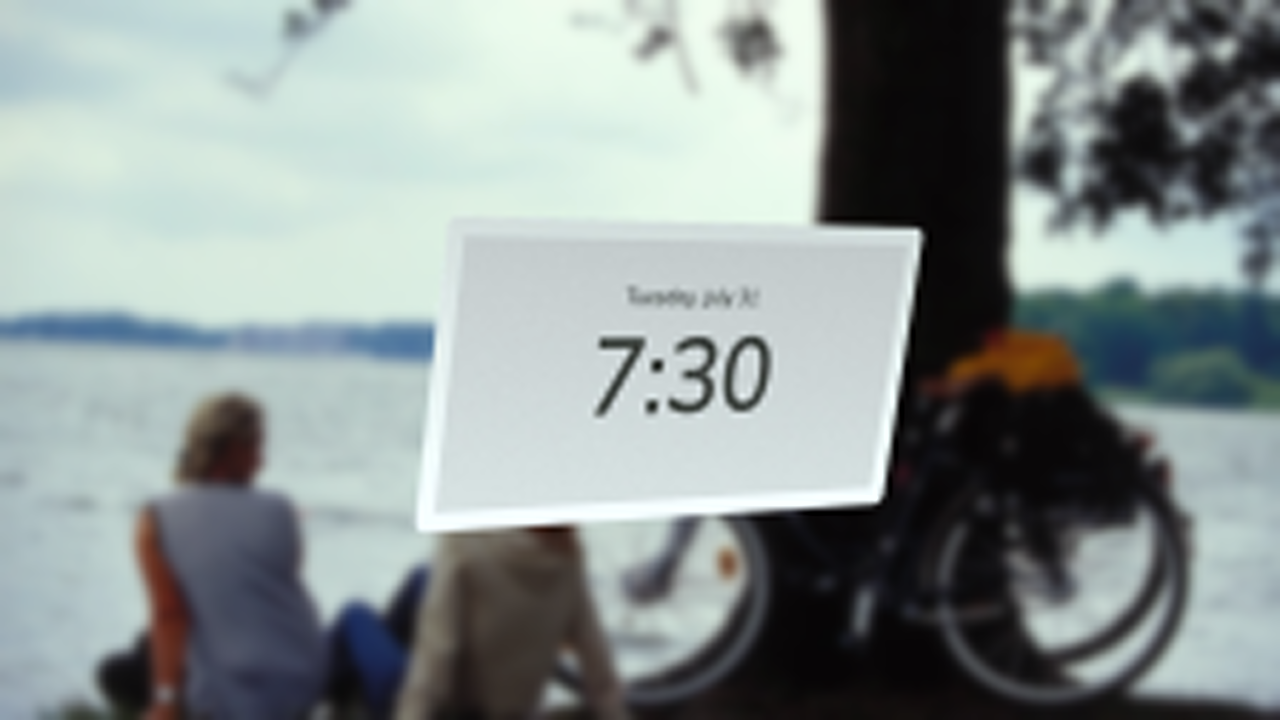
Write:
7,30
